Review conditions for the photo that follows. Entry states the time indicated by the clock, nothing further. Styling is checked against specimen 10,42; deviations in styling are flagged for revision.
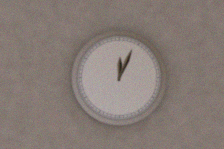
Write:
12,04
